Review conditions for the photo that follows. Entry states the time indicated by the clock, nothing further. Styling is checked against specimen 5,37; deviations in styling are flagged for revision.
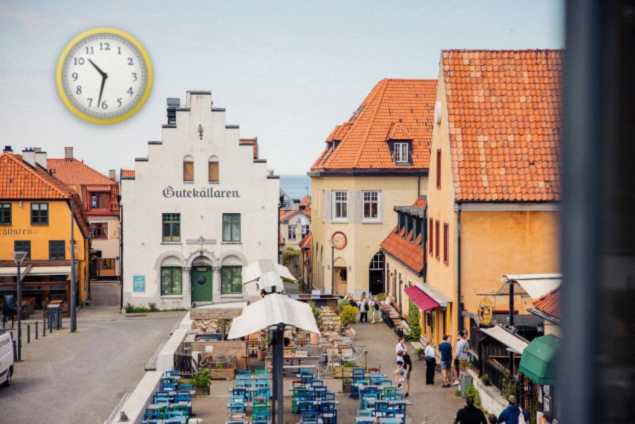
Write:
10,32
